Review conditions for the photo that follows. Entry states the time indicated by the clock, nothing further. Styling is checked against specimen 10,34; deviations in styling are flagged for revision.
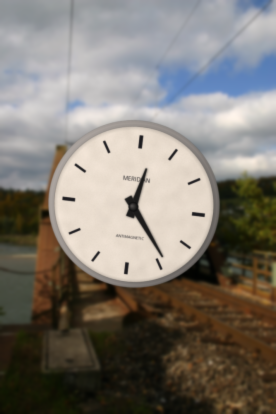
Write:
12,24
